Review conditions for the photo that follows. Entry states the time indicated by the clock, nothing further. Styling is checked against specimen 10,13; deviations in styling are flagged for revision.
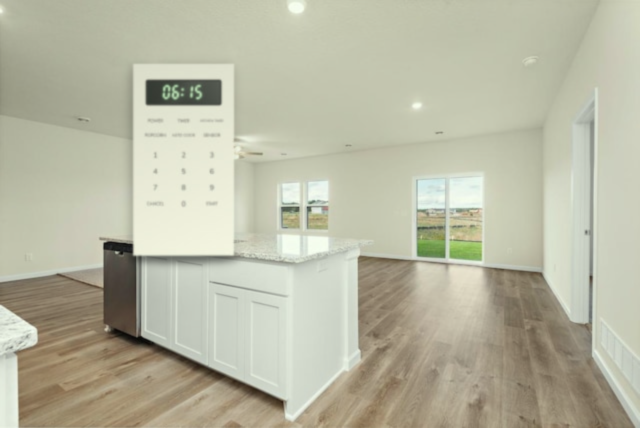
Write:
6,15
